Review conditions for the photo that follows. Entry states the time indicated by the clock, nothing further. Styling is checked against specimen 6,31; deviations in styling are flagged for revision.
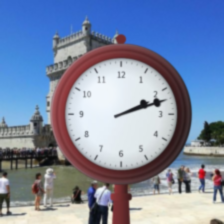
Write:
2,12
